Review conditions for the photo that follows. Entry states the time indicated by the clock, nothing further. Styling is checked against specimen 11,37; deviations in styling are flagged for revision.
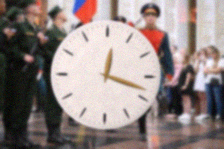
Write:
12,18
